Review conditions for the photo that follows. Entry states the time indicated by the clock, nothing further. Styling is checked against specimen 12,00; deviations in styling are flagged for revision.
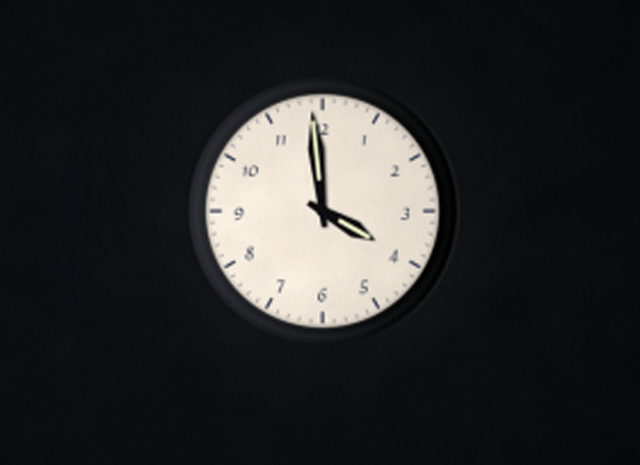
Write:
3,59
